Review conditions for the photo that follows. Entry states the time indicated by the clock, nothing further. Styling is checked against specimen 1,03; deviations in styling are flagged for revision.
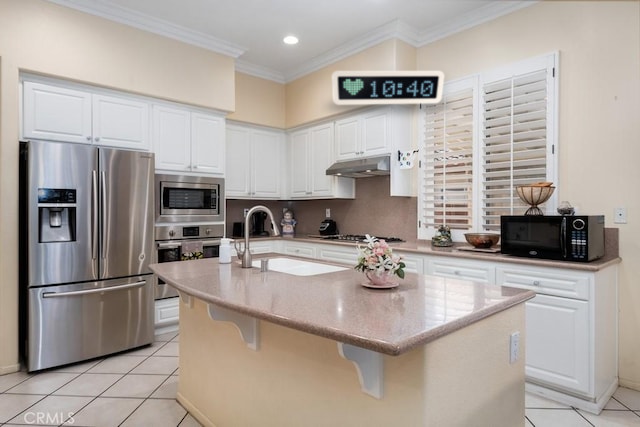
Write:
10,40
